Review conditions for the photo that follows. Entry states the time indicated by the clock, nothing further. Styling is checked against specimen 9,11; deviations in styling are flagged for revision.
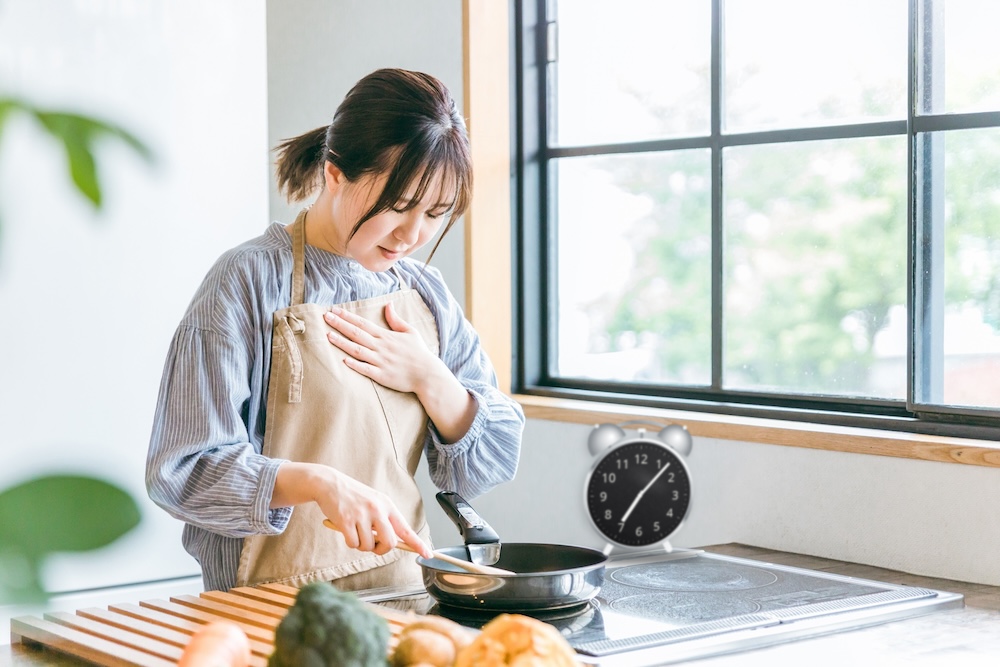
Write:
7,07
